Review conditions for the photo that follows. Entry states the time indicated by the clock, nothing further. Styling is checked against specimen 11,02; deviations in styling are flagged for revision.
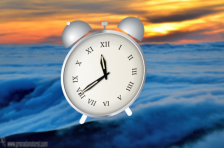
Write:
11,40
